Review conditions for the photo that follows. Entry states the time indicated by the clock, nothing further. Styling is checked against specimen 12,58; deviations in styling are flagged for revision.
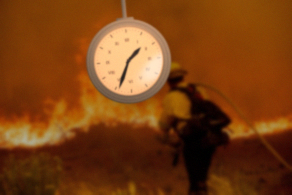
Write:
1,34
